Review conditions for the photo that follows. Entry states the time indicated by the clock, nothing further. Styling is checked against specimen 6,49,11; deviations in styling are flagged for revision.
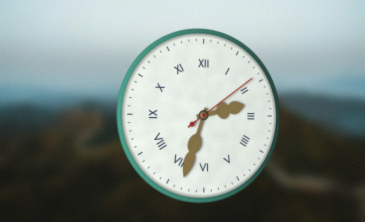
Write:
2,33,09
